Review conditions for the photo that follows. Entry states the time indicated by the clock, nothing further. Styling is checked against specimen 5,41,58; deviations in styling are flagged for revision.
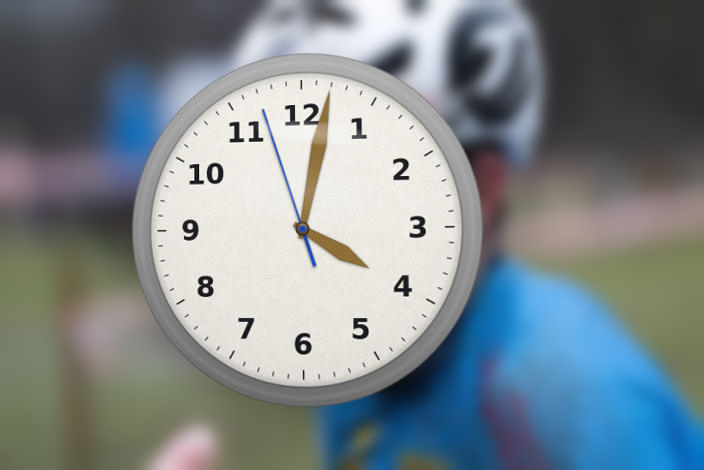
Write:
4,01,57
